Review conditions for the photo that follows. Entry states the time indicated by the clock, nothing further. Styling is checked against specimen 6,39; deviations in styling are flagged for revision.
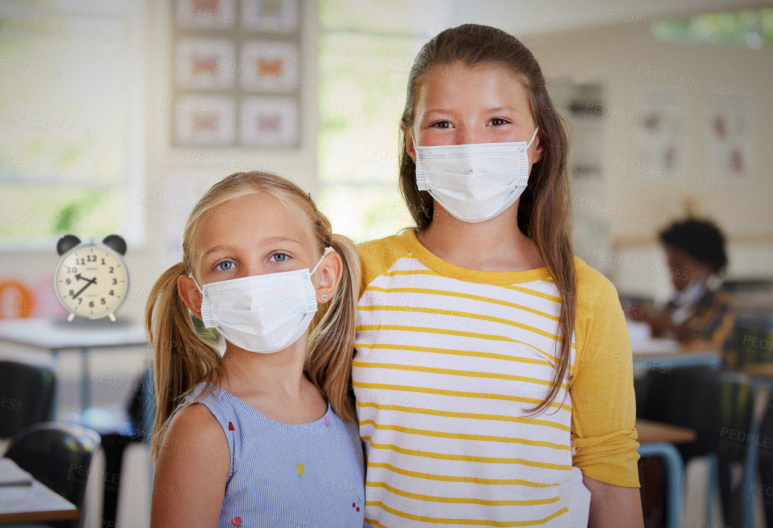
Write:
9,38
